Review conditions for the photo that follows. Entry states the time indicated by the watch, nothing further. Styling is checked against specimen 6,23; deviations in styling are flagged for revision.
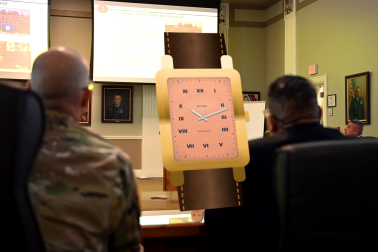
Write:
10,12
